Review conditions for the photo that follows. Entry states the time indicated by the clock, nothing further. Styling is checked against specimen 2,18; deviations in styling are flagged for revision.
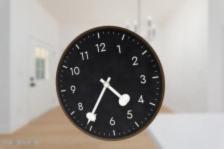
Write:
4,36
